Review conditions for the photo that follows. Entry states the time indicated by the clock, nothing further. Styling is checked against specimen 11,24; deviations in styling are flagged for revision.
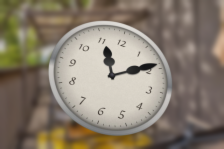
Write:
11,09
